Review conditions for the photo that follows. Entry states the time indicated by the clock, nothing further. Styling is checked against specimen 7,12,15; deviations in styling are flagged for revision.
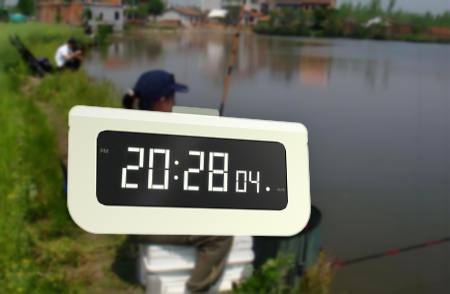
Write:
20,28,04
